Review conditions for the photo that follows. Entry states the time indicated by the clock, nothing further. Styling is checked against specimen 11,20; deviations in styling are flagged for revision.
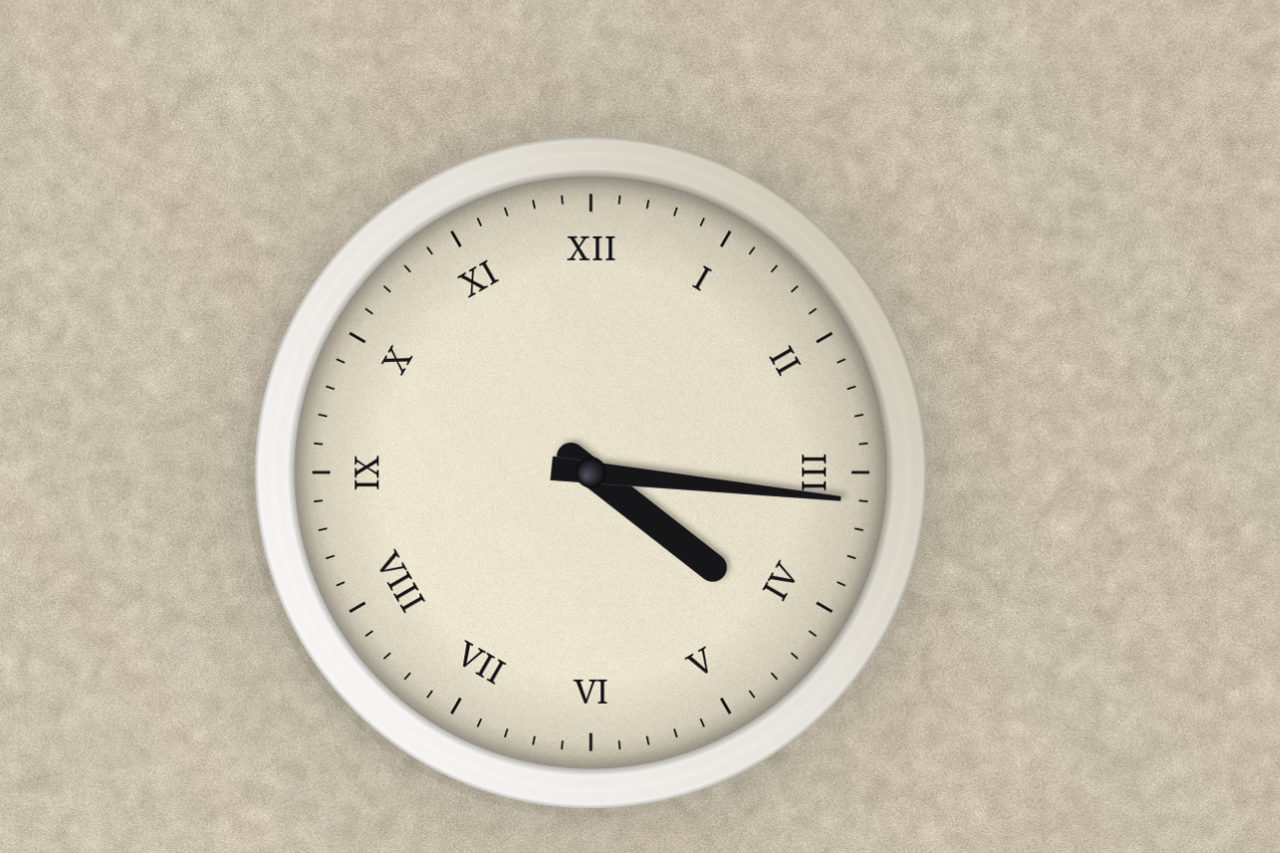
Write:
4,16
